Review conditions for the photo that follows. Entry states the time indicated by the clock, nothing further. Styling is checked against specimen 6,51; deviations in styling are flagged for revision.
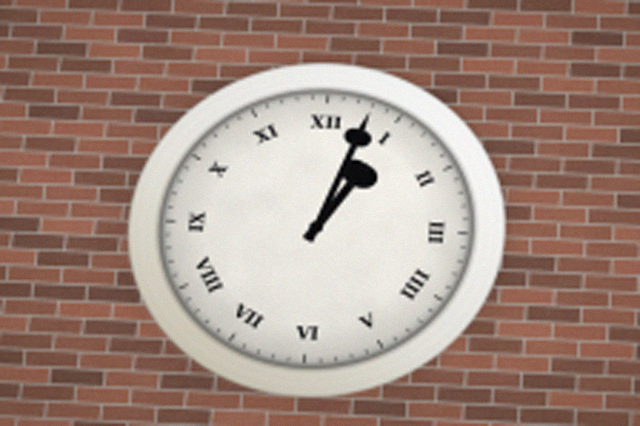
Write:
1,03
